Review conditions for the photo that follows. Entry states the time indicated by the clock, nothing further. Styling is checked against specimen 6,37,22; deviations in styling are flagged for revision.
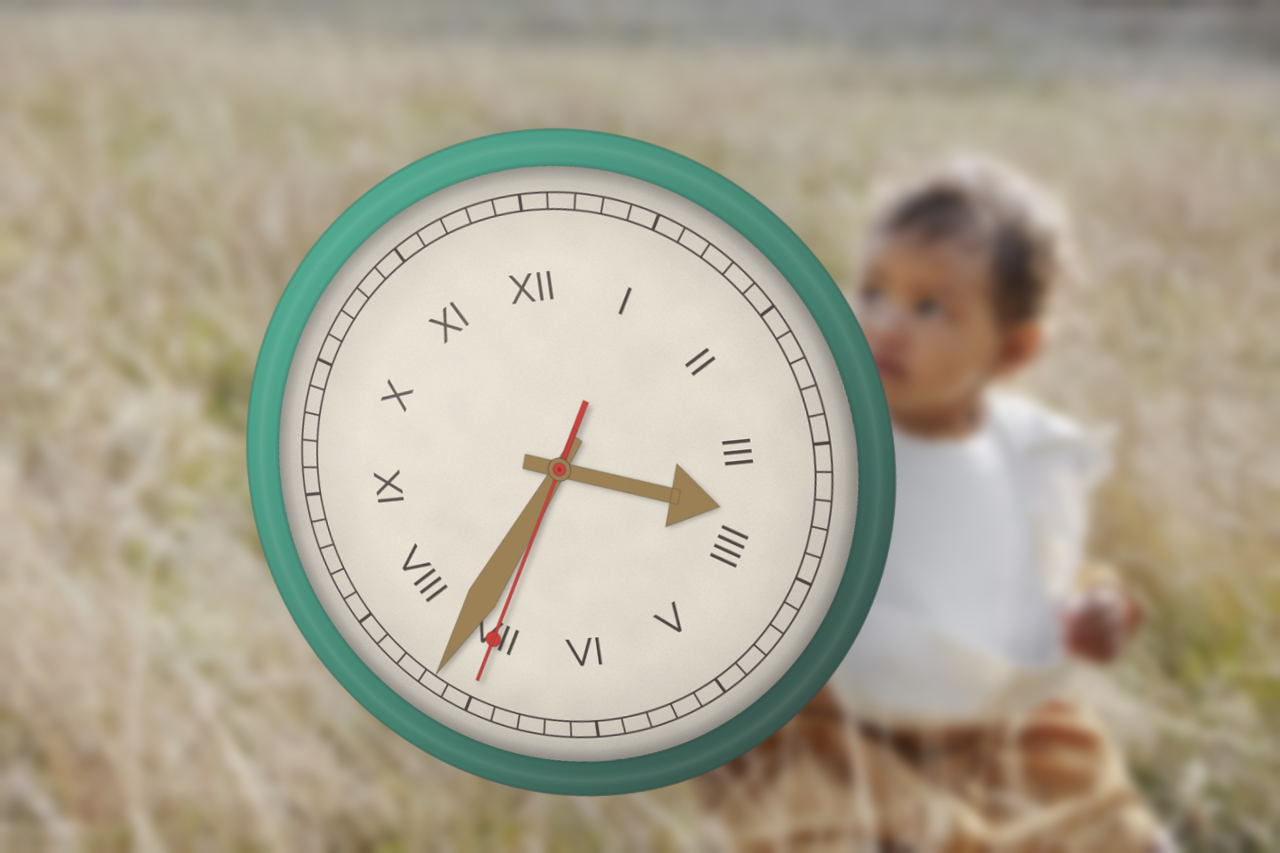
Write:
3,36,35
